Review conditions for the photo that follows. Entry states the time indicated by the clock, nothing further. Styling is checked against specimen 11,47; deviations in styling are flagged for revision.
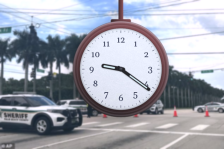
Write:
9,21
